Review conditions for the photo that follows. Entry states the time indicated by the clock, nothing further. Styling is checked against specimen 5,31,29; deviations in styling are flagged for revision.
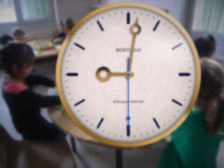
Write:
9,01,30
